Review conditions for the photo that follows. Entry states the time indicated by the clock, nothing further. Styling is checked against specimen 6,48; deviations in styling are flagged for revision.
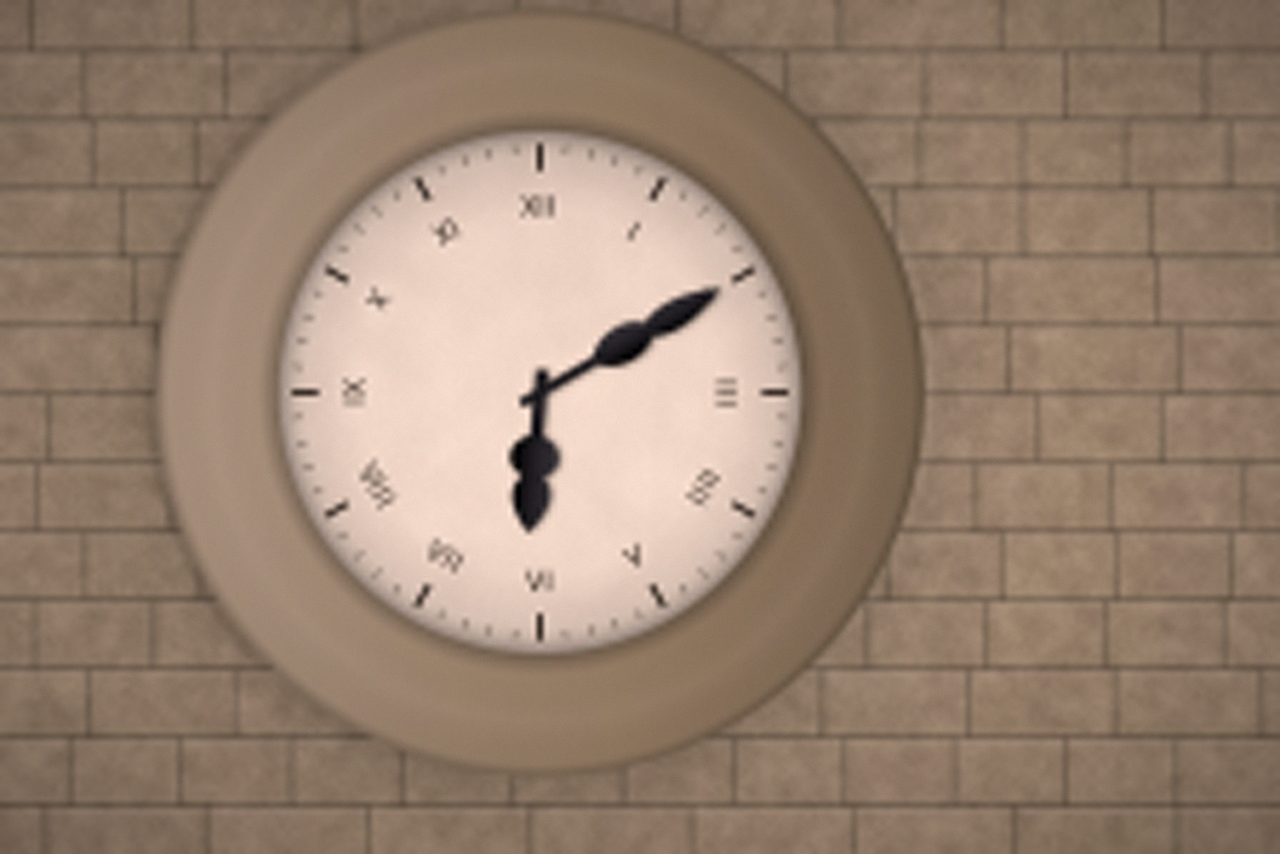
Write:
6,10
